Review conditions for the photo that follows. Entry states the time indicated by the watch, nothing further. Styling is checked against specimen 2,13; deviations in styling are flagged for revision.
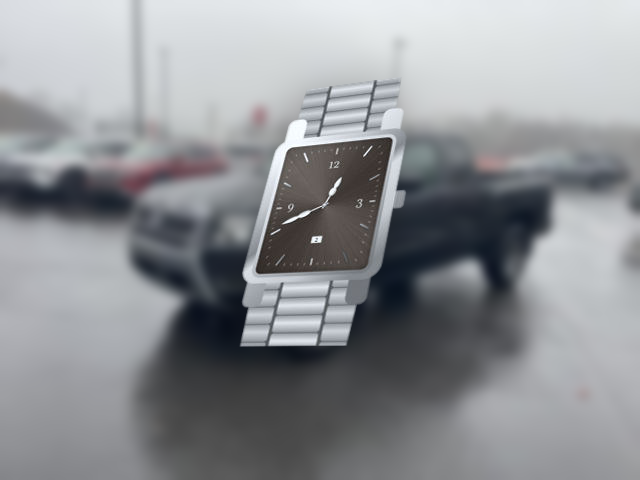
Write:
12,41
